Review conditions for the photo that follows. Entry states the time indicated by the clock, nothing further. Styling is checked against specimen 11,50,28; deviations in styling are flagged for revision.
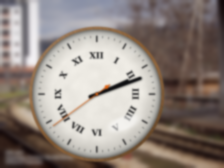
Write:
2,11,39
